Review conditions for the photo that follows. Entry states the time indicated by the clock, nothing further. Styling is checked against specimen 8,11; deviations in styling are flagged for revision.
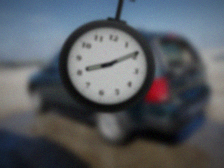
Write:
8,09
